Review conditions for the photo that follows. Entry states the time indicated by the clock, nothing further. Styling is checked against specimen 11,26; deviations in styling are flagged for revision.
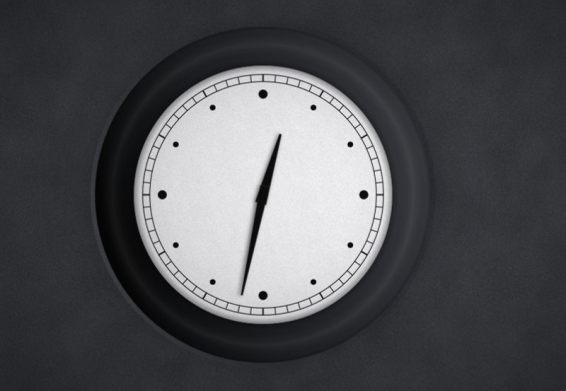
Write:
12,32
